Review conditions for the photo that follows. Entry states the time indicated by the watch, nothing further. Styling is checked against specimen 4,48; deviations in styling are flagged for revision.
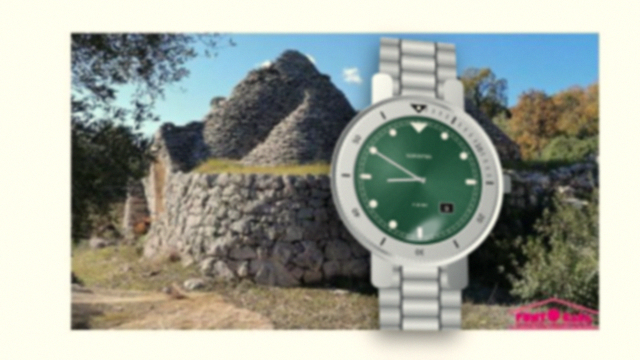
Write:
8,50
